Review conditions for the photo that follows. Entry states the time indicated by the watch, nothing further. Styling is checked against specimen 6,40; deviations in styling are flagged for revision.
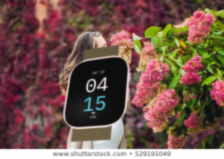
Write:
4,15
